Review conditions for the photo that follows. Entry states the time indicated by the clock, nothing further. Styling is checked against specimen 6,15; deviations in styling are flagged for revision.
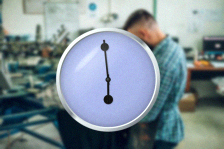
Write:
5,59
